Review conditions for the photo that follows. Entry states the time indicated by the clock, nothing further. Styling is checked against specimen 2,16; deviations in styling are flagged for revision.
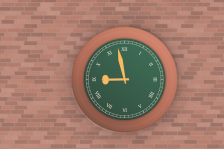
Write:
8,58
